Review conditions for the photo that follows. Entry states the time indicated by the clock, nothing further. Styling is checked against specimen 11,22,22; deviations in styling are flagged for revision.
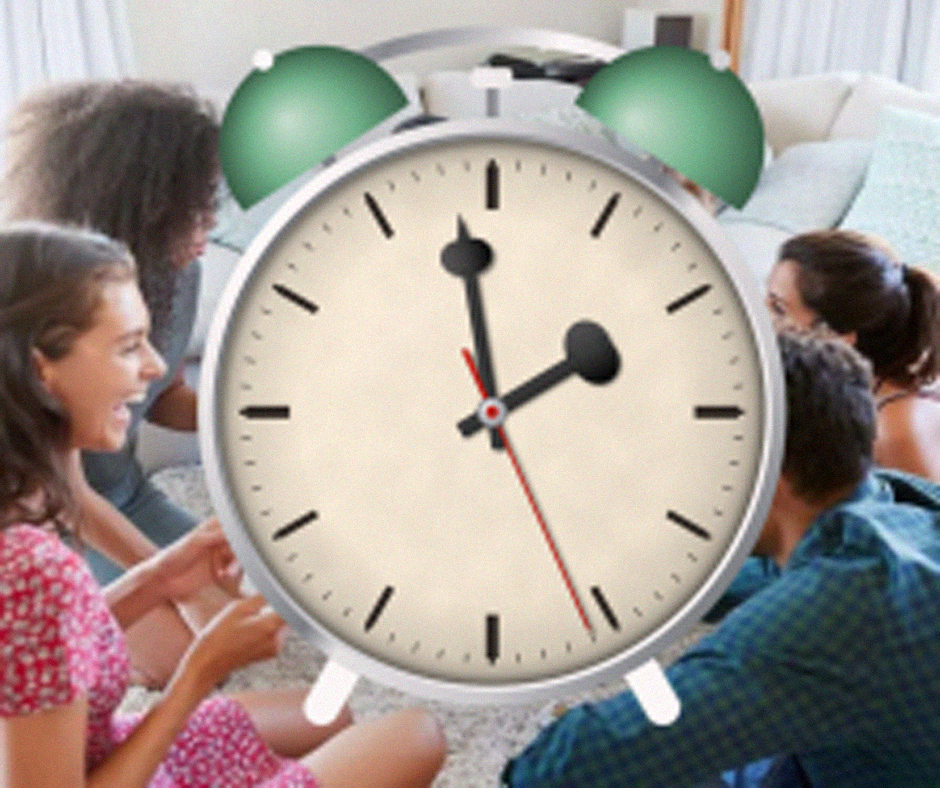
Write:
1,58,26
